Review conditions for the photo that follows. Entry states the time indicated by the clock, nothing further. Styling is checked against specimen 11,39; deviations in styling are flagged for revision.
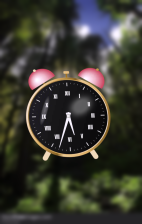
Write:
5,33
